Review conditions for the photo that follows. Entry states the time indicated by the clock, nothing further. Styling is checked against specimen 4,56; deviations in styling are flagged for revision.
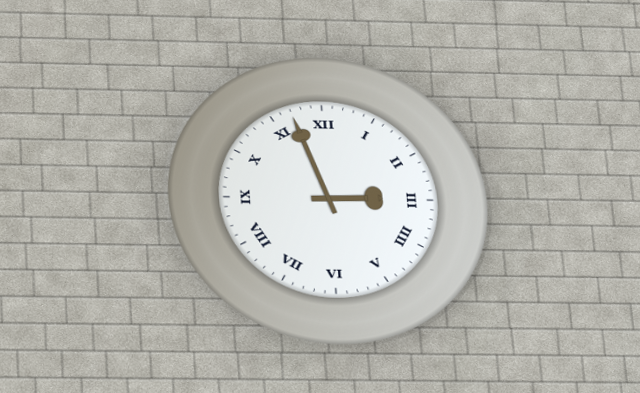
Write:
2,57
